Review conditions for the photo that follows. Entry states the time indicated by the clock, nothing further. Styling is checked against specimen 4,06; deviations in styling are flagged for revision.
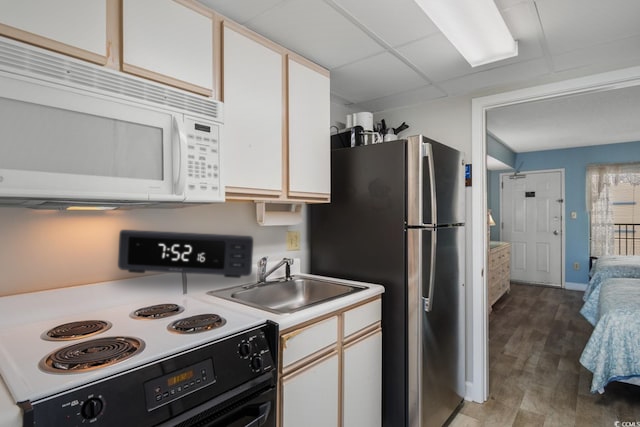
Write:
7,52
